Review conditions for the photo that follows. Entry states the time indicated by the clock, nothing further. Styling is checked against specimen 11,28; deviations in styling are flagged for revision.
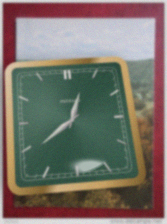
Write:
12,39
